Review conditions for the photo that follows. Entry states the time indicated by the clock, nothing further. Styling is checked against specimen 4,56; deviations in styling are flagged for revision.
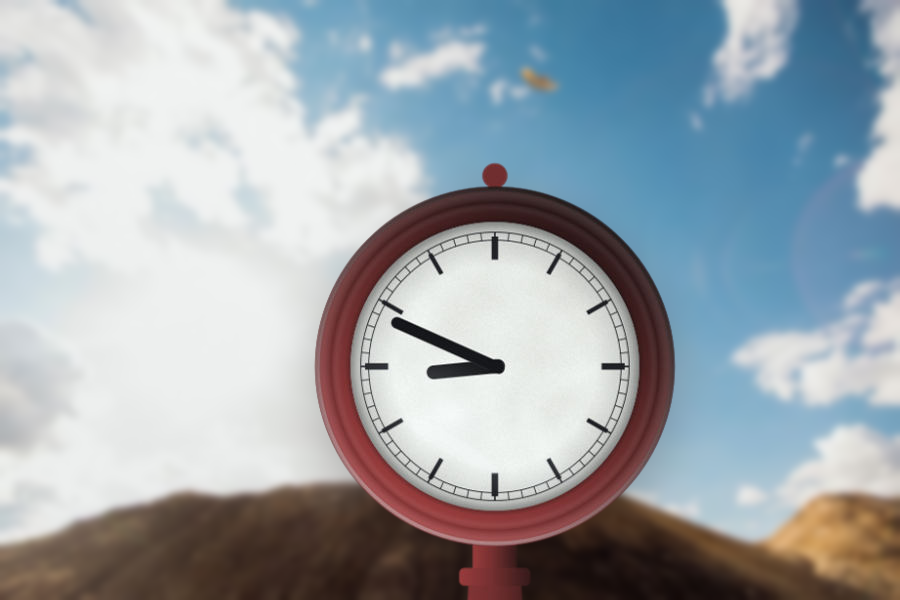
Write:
8,49
